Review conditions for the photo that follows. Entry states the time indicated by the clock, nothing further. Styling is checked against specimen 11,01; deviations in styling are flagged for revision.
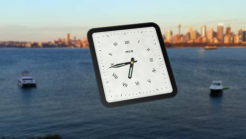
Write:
6,44
